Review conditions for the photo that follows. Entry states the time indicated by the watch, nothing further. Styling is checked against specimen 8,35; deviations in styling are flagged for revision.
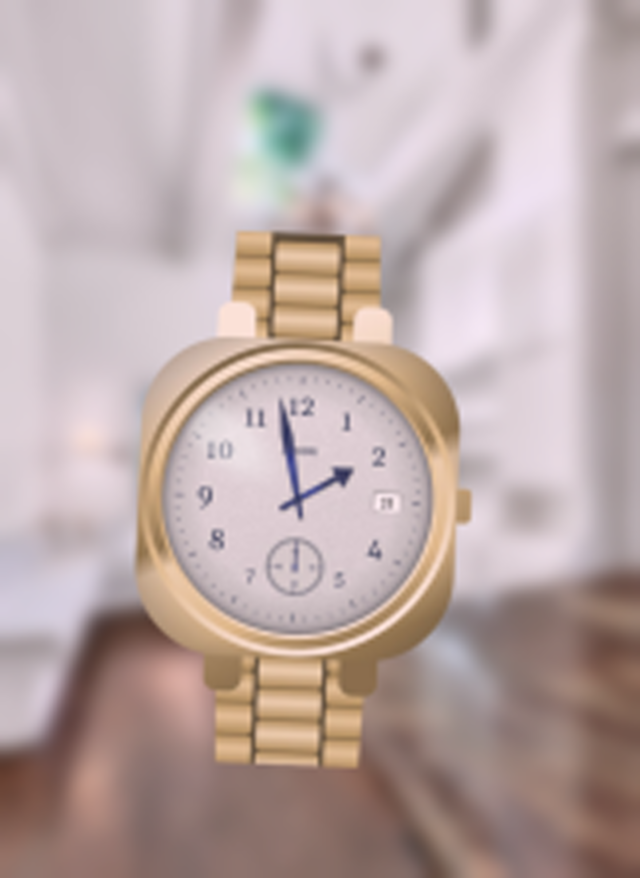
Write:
1,58
